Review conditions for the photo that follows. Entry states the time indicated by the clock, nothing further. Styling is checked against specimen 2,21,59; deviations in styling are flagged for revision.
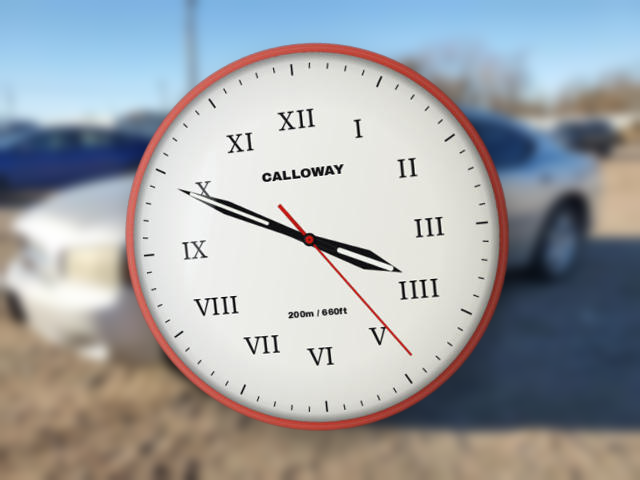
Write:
3,49,24
